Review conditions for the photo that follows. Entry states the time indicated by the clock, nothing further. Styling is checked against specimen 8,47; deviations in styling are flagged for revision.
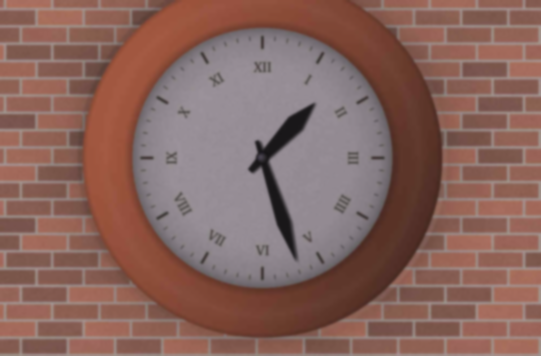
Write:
1,27
